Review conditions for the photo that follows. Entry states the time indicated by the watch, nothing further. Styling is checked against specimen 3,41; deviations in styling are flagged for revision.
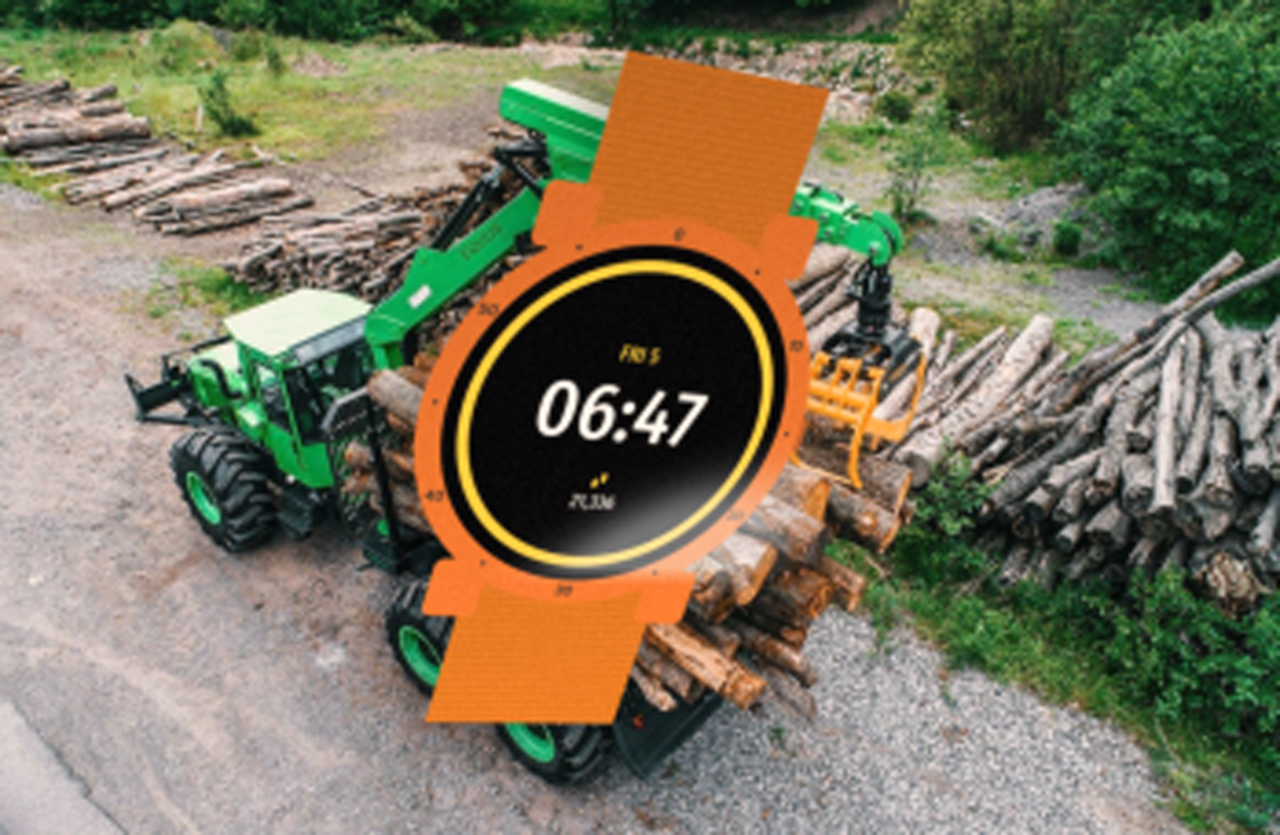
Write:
6,47
